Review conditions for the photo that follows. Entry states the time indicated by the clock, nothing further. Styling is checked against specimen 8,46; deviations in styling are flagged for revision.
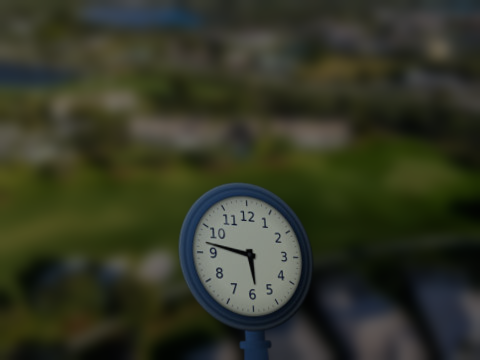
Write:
5,47
